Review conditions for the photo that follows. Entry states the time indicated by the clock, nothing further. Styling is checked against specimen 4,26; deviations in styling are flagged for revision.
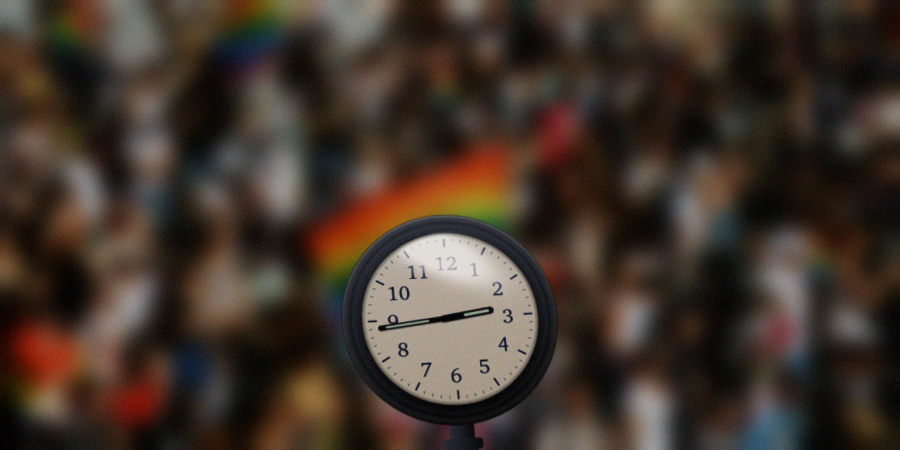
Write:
2,44
